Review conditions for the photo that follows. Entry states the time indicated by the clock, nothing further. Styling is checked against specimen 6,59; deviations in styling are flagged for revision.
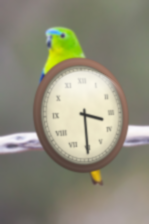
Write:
3,30
